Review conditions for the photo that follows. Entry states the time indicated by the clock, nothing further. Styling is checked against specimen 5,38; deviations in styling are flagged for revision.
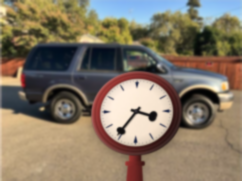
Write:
3,36
